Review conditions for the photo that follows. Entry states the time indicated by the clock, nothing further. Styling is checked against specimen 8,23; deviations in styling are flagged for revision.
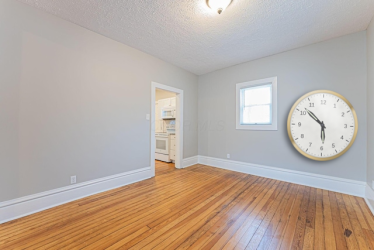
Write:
5,52
